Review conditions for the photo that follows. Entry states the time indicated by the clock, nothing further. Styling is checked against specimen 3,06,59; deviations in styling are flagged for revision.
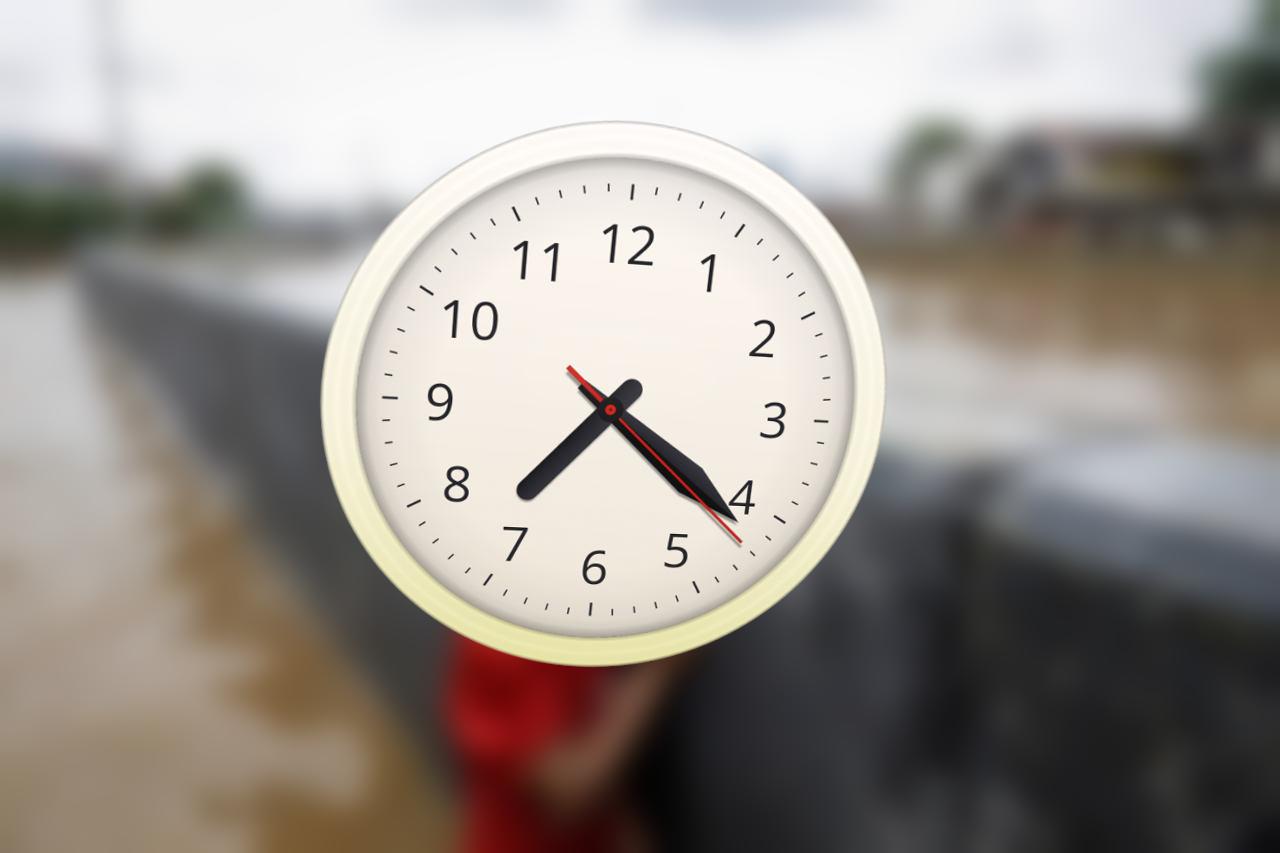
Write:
7,21,22
